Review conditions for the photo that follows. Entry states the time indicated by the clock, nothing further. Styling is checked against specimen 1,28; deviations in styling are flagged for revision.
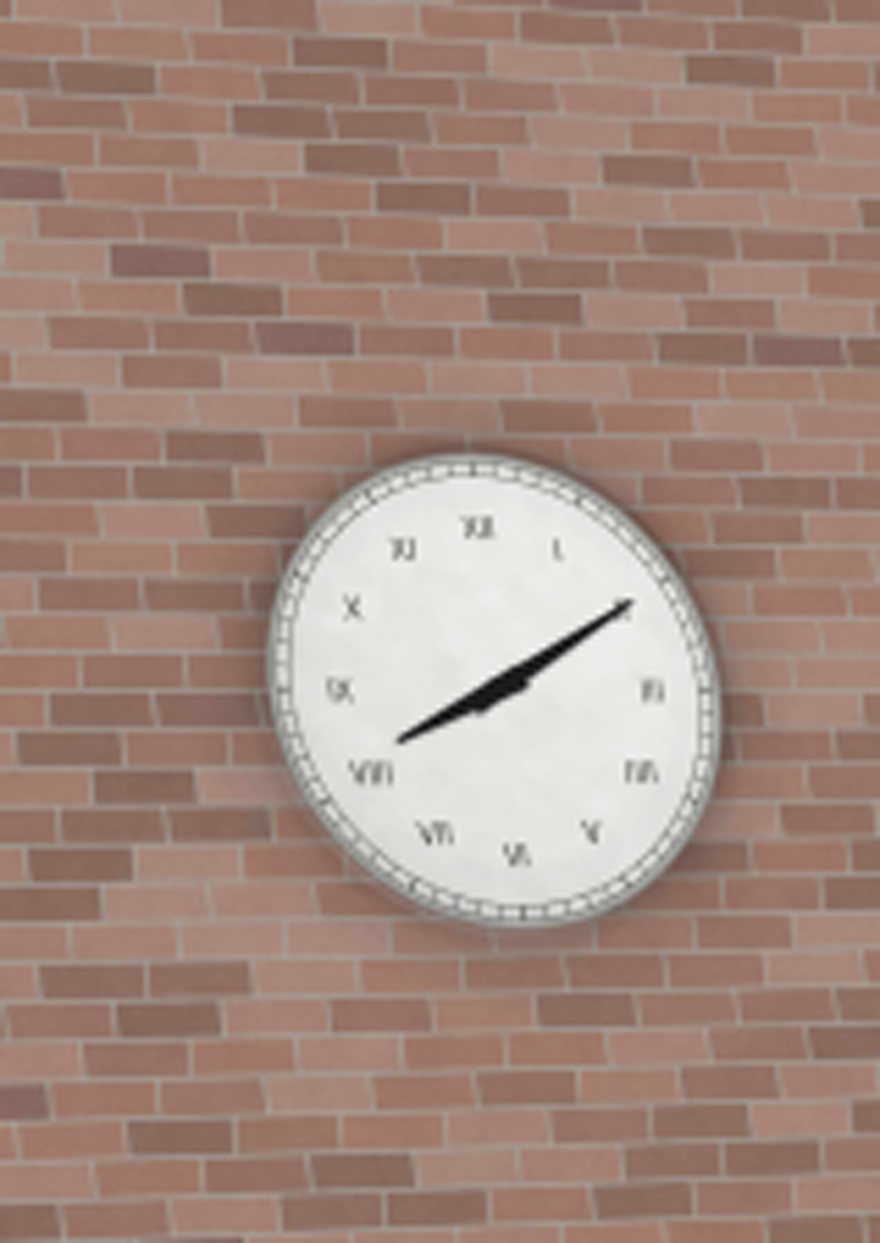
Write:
8,10
